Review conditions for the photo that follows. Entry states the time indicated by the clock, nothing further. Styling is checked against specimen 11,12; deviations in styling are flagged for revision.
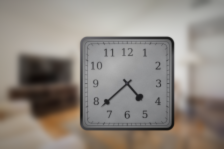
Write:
4,38
